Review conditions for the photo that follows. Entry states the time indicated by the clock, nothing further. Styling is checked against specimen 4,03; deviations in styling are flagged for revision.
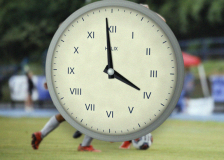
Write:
3,59
